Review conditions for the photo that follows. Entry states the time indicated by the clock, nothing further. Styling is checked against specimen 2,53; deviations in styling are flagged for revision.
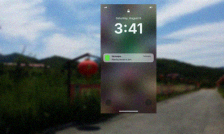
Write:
3,41
